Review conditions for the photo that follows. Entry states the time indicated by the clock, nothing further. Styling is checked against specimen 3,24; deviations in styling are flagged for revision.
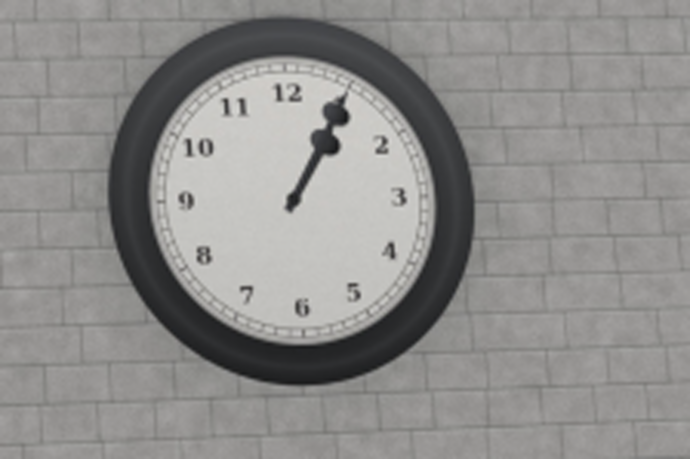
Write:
1,05
